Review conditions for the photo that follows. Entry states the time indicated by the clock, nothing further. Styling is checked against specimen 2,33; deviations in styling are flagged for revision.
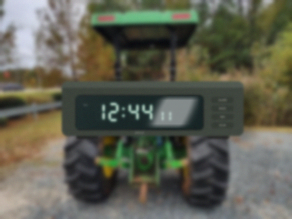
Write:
12,44
